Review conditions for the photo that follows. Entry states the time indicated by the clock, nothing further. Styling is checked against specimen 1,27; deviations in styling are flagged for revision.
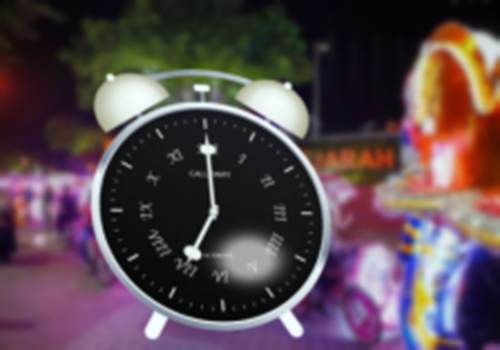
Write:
7,00
